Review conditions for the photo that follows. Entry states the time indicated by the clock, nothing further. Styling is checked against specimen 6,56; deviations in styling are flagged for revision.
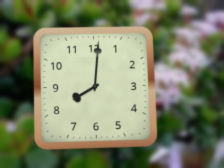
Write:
8,01
